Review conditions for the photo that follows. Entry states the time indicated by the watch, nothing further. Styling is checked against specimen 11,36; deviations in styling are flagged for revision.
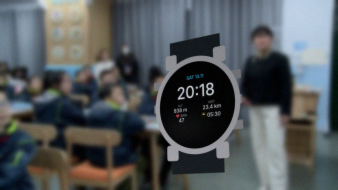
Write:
20,18
